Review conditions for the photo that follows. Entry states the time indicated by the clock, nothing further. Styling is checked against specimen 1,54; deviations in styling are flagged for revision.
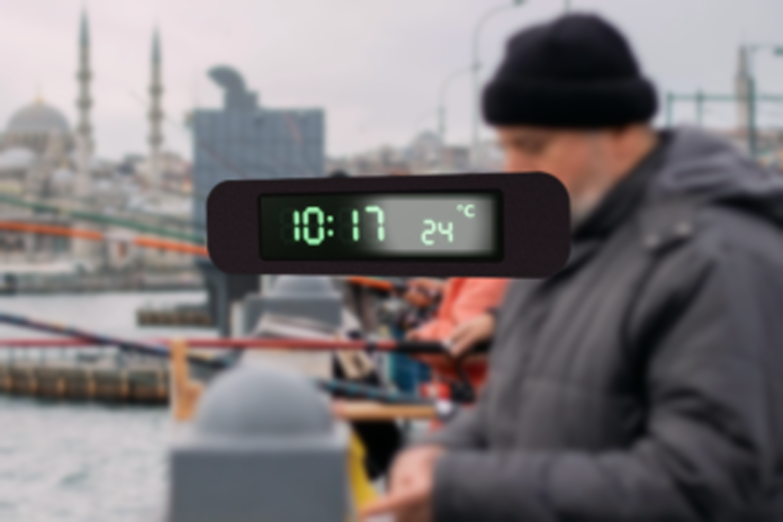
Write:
10,17
